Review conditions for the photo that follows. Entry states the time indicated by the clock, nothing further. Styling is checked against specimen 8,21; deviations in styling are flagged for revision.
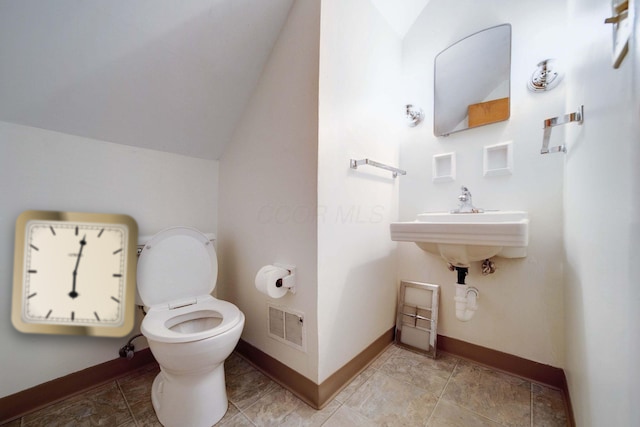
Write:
6,02
